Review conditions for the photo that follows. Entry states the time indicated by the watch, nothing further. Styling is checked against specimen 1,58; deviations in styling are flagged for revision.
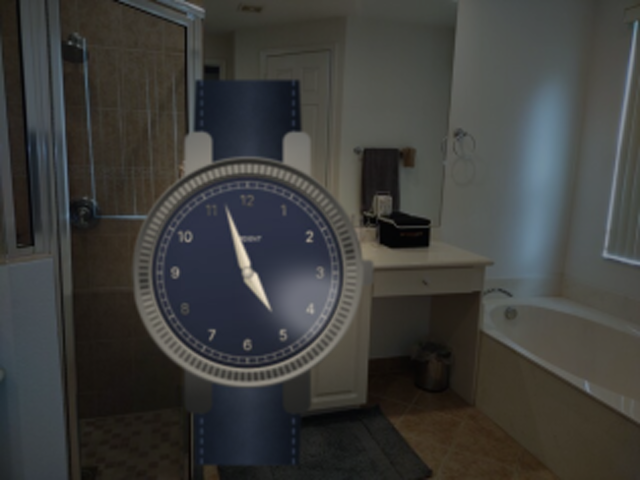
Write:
4,57
